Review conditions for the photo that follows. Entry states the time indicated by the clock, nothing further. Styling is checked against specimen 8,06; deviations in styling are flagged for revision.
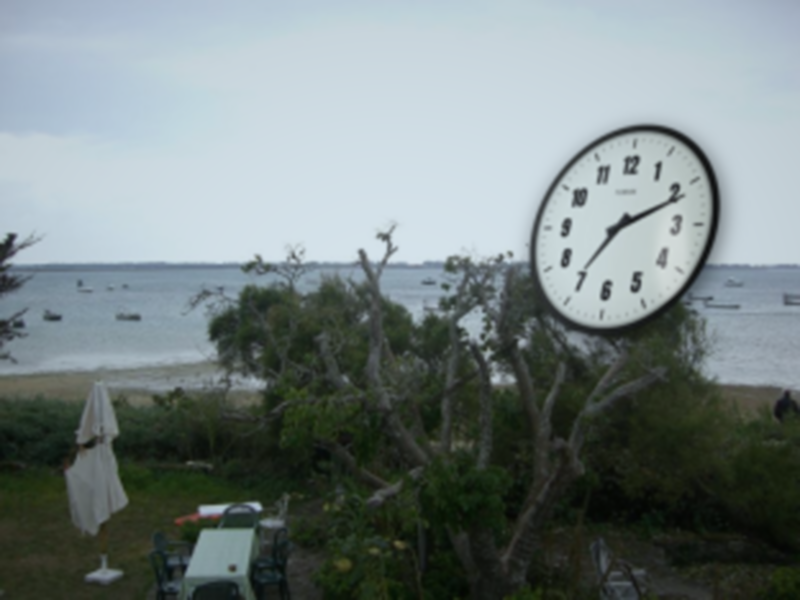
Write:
7,11
